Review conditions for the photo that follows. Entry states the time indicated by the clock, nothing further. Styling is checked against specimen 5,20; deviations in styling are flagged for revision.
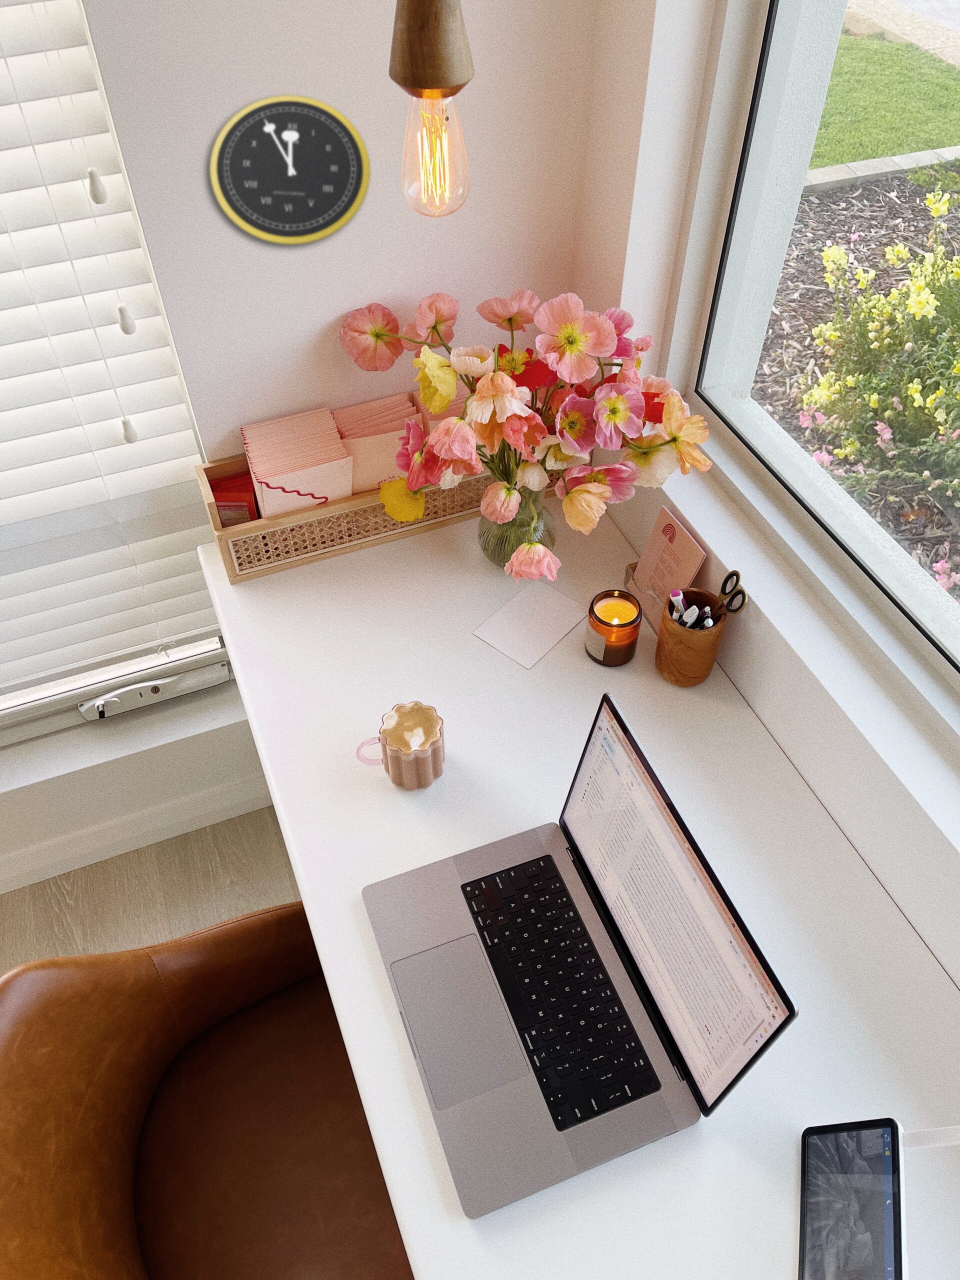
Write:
11,55
